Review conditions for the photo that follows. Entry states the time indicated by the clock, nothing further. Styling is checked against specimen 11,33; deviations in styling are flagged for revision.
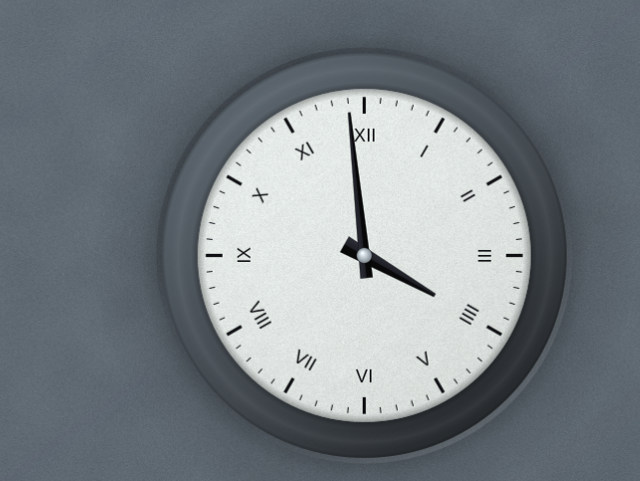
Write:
3,59
